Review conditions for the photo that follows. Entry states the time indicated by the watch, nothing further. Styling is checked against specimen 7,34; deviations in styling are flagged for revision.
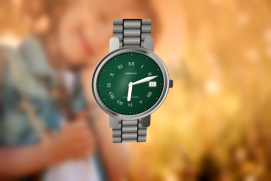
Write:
6,12
